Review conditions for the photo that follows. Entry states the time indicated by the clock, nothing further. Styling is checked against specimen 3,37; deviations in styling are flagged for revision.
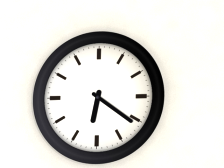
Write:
6,21
